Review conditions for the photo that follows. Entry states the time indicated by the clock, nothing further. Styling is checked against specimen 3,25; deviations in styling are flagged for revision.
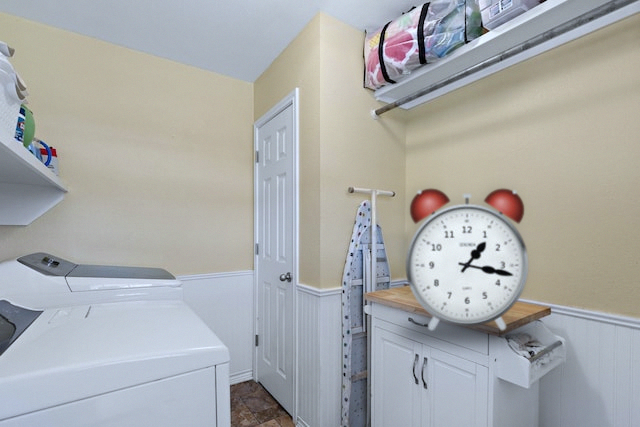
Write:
1,17
